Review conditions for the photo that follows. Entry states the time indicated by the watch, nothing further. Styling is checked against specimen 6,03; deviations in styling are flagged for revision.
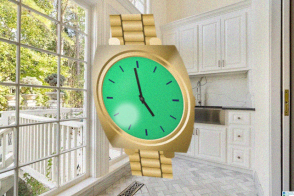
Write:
4,59
